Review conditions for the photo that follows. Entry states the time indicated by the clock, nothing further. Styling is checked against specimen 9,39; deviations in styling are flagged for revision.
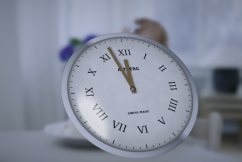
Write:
11,57
